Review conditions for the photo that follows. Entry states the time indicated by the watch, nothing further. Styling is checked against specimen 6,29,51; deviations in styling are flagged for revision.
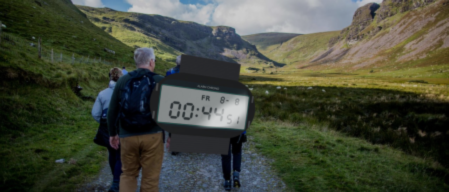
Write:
0,44,51
